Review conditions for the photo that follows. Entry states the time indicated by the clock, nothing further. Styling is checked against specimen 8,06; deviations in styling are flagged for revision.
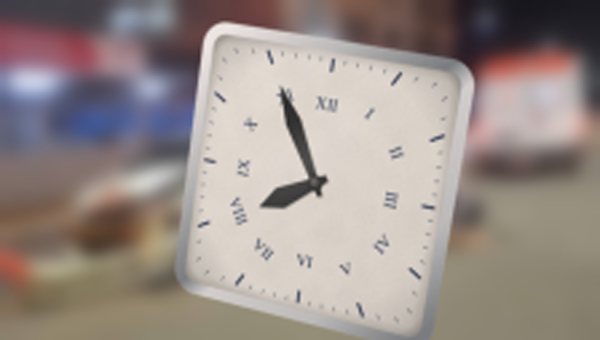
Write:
7,55
